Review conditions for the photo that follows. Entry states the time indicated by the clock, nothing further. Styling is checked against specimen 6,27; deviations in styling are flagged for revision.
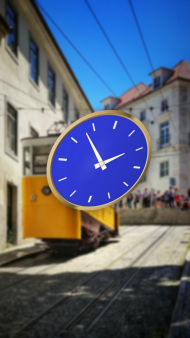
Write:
1,53
